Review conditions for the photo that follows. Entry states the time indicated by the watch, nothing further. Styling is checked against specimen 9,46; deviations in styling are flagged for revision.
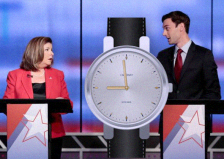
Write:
8,59
